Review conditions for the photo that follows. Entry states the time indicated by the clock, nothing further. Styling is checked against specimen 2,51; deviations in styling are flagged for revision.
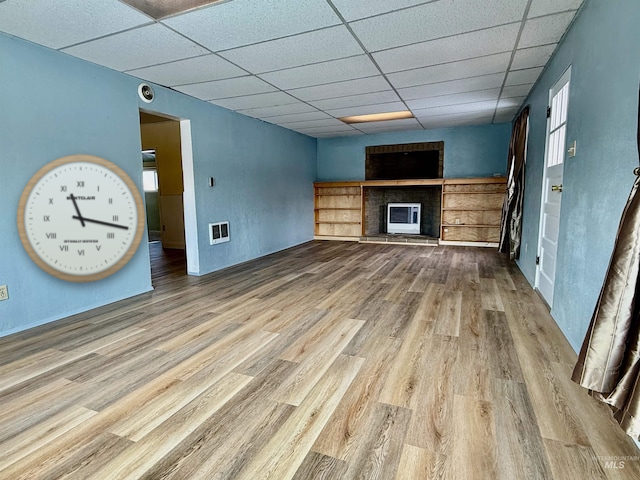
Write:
11,17
